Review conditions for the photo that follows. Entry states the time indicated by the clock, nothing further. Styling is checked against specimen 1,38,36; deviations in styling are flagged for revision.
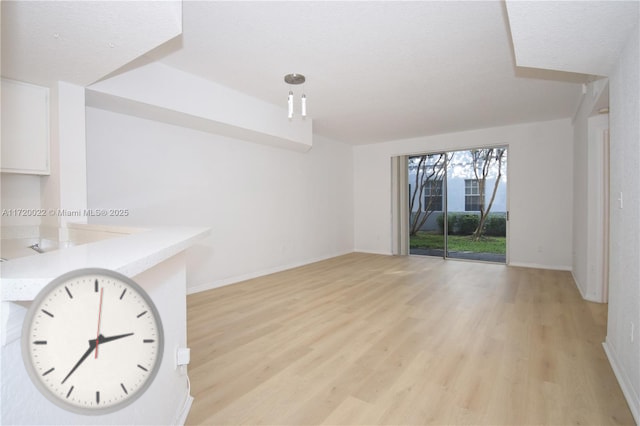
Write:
2,37,01
